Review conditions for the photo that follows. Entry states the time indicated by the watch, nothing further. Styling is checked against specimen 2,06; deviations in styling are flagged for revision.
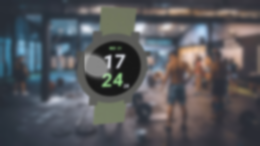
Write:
17,24
